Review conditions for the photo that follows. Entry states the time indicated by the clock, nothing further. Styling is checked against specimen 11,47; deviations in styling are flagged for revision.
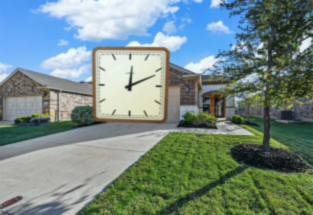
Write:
12,11
